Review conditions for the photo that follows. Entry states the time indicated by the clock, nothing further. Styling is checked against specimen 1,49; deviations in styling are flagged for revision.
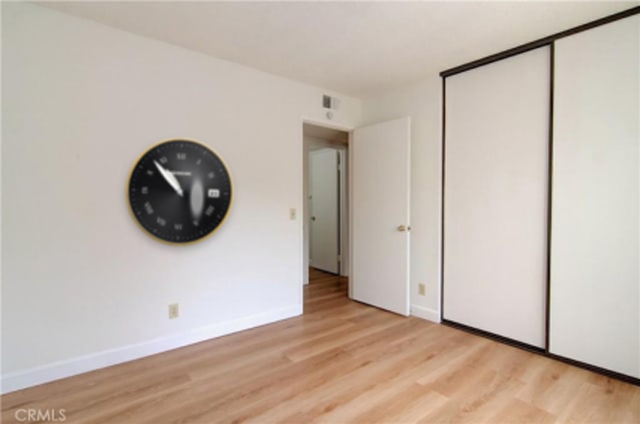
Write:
10,53
